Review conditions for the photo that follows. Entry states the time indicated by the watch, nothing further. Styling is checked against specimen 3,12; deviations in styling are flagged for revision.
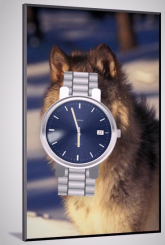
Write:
5,57
